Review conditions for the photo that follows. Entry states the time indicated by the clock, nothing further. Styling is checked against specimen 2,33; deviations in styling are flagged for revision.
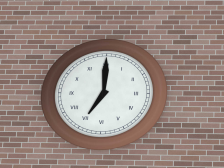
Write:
7,00
